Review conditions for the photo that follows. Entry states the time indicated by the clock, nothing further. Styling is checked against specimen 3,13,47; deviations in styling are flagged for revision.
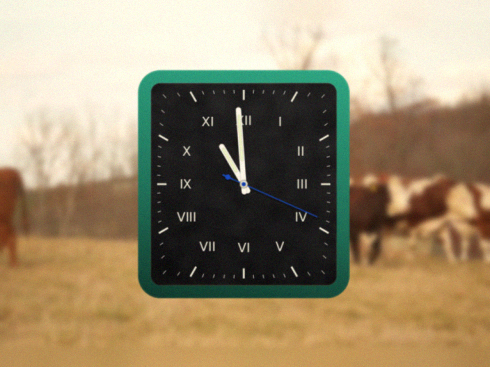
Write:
10,59,19
